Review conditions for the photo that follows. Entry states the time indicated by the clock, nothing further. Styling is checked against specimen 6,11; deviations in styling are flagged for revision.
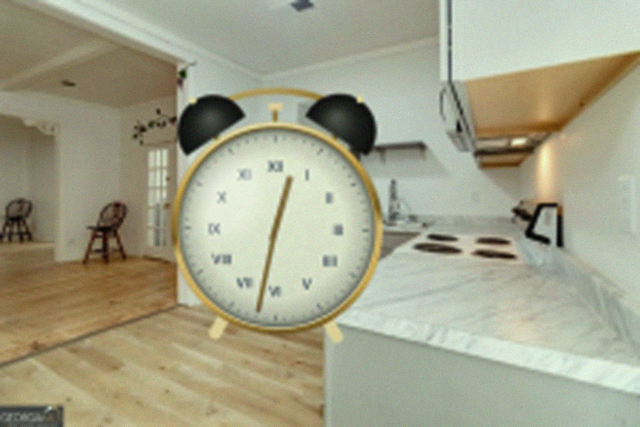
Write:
12,32
